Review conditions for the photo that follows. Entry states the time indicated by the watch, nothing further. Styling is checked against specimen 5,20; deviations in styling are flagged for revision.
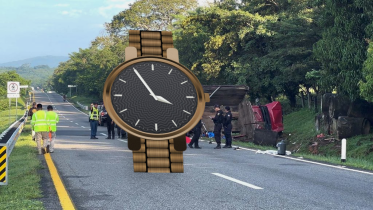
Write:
3,55
